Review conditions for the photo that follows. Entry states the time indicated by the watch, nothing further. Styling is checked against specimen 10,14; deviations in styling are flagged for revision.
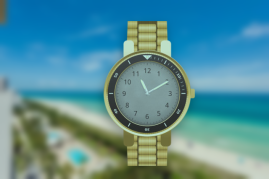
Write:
11,10
